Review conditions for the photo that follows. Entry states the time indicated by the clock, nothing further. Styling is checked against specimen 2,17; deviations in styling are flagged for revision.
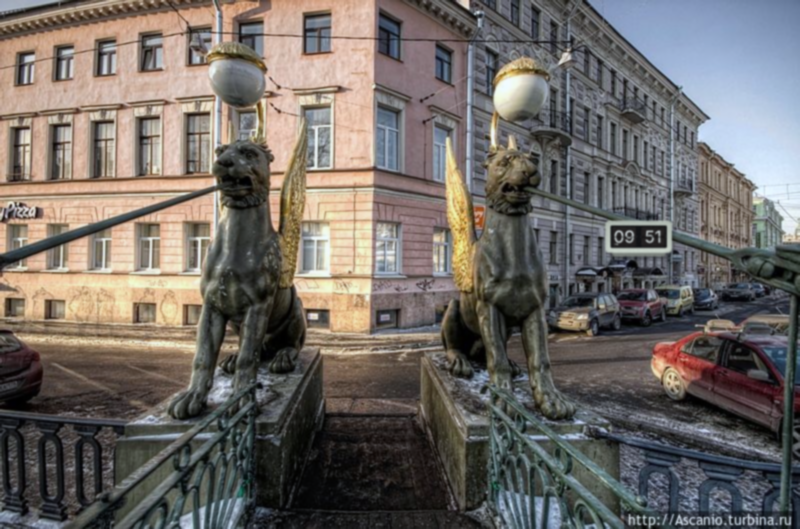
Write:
9,51
